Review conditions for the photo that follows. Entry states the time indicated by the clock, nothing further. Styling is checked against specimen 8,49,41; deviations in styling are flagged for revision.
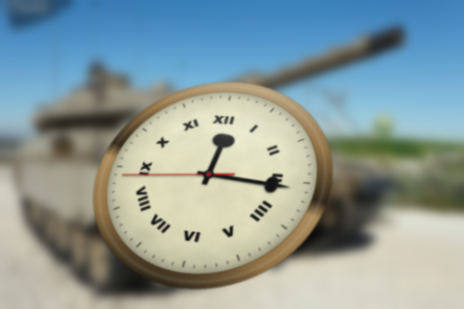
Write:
12,15,44
